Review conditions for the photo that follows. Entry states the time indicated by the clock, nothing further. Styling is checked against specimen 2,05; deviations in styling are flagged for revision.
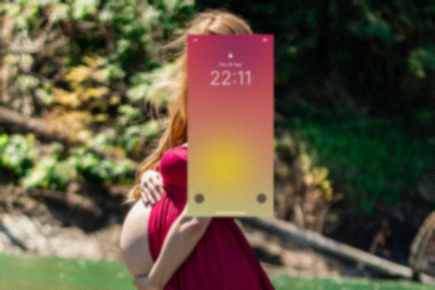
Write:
22,11
